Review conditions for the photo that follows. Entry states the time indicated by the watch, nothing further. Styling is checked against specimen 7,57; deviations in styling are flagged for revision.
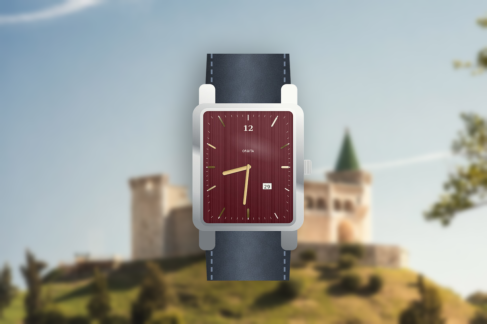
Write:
8,31
